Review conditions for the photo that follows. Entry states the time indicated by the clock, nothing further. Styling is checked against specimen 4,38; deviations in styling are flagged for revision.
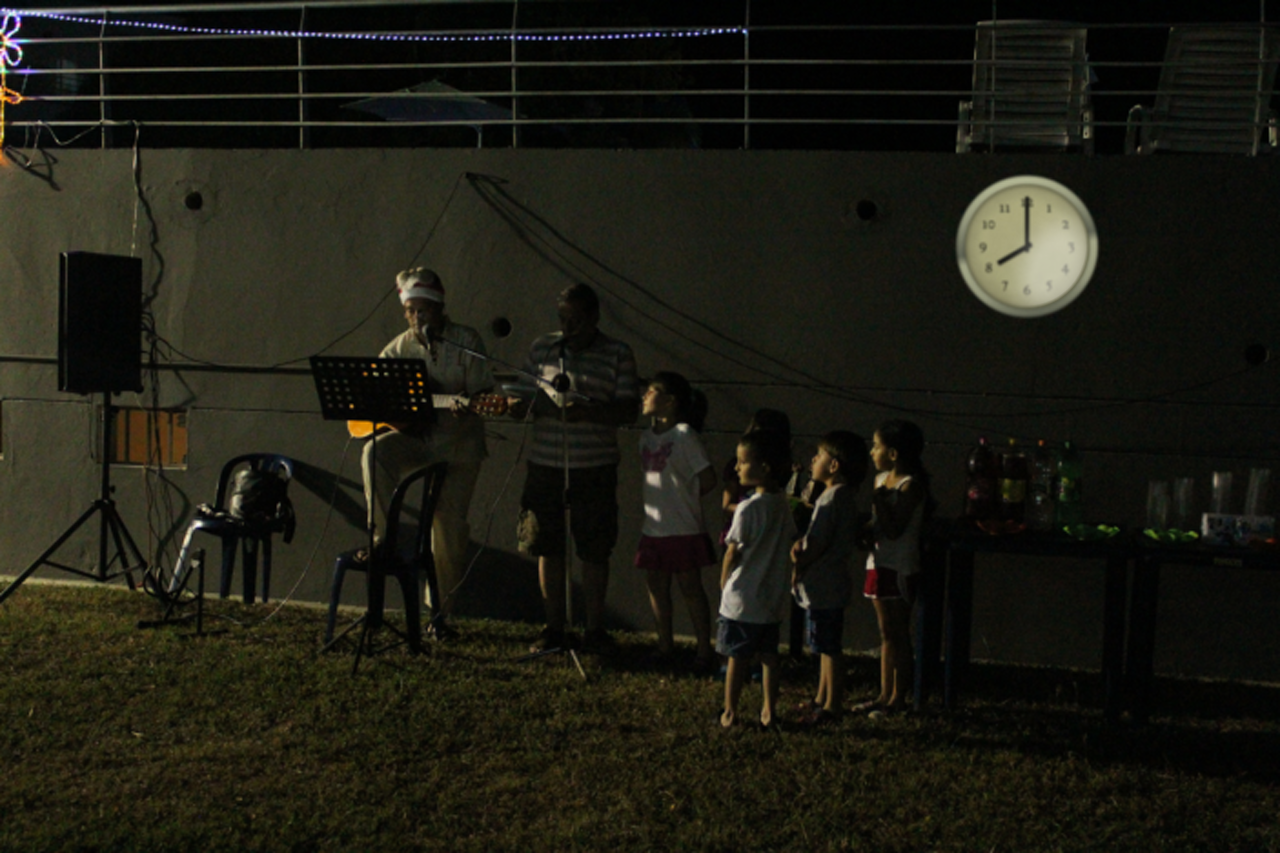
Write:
8,00
